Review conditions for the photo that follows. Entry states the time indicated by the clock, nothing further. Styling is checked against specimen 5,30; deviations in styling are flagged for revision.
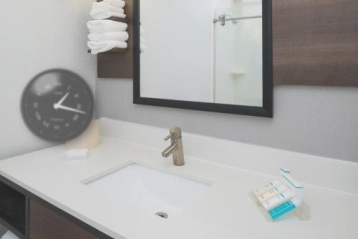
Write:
1,17
